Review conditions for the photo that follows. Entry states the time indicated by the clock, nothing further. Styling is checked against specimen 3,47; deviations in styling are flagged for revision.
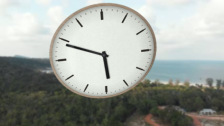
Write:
5,49
